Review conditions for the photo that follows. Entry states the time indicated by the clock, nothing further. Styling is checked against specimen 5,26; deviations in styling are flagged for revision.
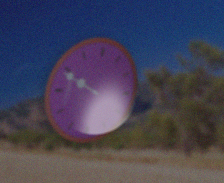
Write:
9,49
